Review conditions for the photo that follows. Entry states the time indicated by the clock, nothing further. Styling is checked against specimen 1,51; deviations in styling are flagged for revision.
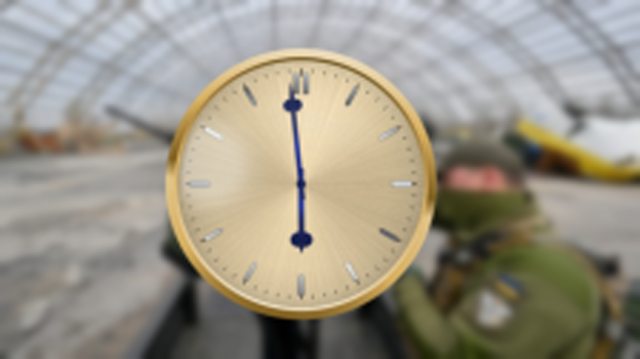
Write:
5,59
